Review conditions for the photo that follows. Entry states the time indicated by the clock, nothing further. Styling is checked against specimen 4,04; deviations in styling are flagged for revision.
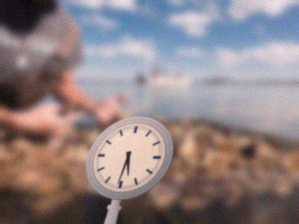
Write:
5,31
